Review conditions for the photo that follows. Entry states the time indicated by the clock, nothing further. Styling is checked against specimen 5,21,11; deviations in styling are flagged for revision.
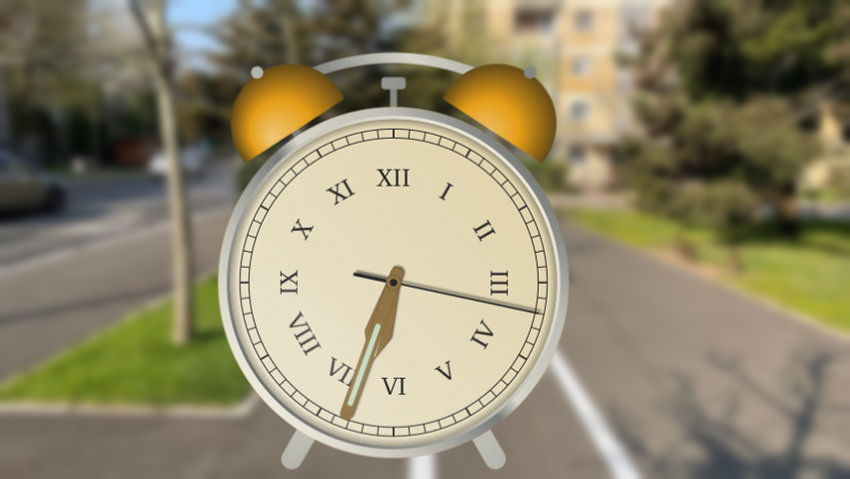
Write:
6,33,17
